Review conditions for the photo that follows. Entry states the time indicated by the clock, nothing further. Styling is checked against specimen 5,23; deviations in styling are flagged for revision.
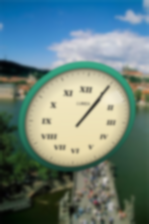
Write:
1,05
